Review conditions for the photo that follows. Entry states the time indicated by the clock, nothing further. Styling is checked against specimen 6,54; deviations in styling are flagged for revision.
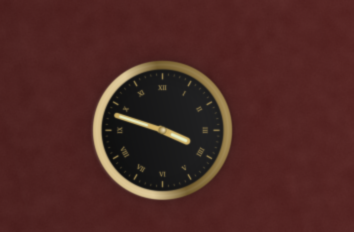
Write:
3,48
